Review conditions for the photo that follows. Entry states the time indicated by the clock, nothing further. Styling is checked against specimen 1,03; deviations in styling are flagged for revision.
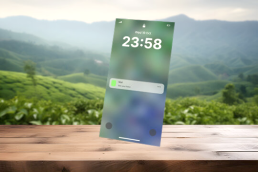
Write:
23,58
